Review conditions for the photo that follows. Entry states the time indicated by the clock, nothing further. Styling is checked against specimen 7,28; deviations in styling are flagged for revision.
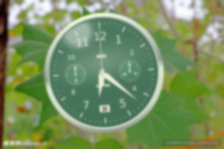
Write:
6,22
